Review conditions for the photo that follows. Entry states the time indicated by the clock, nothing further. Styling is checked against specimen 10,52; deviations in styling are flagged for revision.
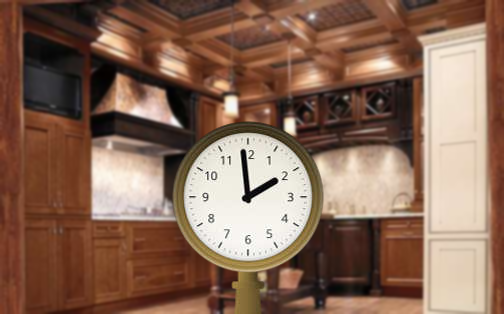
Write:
1,59
